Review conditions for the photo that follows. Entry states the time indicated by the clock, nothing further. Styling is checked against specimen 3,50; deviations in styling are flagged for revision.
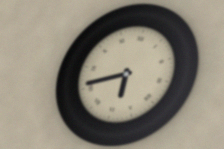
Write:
5,41
